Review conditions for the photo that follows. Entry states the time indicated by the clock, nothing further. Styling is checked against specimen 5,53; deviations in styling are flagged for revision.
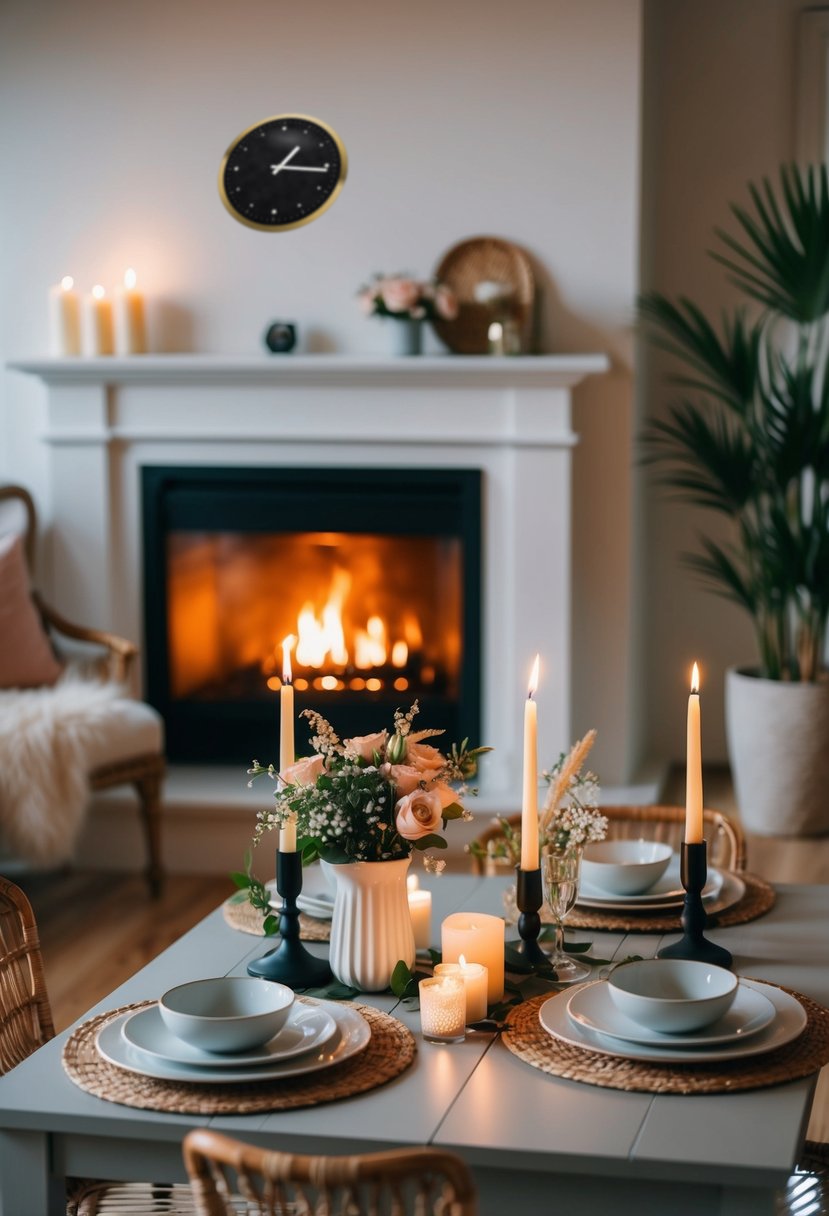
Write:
1,16
